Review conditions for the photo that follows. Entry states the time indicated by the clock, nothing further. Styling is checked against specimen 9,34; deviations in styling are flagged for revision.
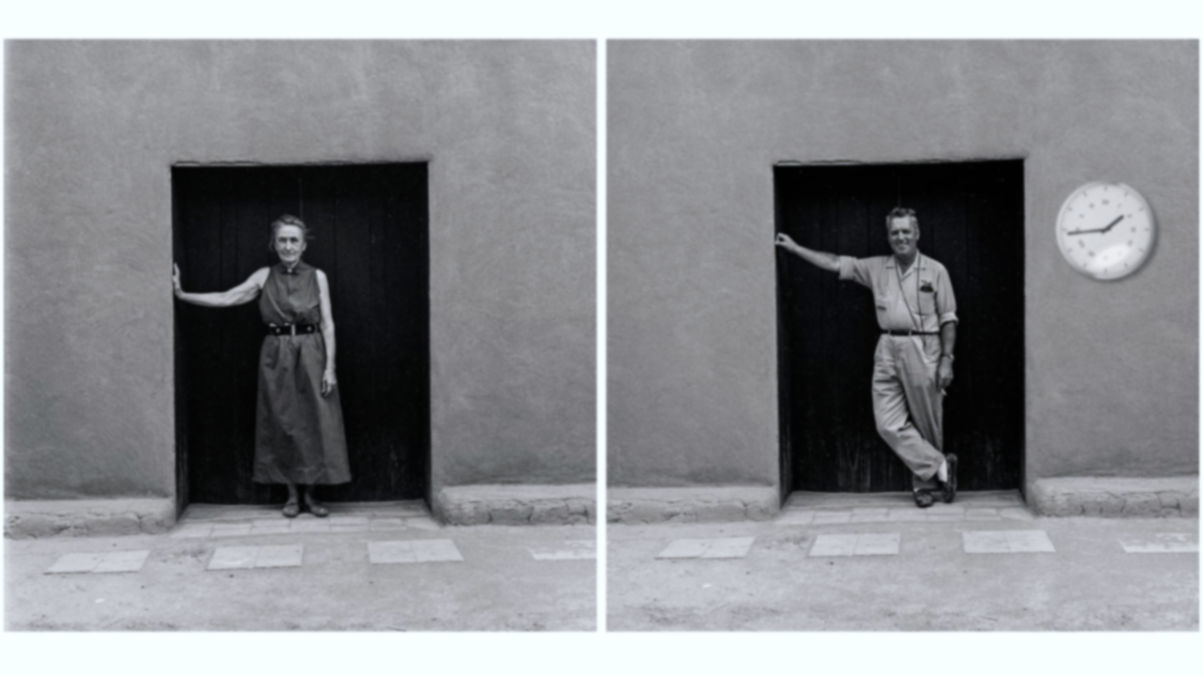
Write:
1,44
